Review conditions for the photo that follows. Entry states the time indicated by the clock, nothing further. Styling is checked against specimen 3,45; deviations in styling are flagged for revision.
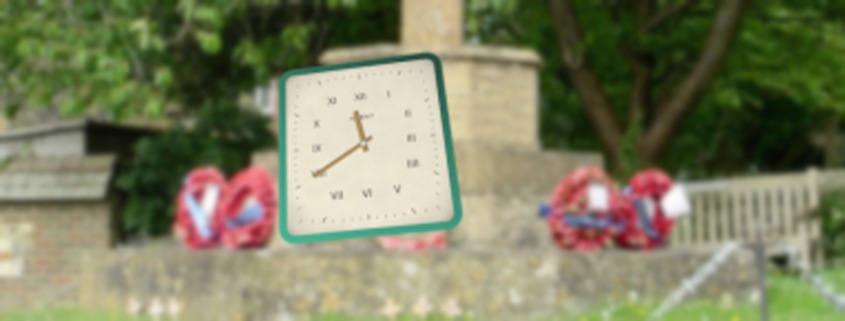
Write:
11,40
